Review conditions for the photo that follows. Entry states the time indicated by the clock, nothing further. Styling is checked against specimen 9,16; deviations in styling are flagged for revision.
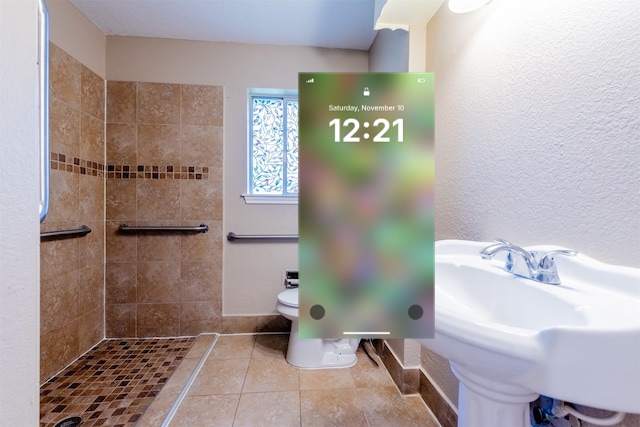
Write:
12,21
